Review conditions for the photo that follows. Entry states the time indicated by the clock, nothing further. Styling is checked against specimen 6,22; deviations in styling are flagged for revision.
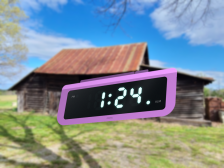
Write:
1,24
